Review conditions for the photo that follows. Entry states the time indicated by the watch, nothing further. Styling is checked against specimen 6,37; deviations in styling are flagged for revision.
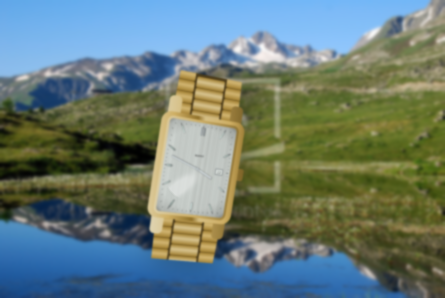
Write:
3,48
